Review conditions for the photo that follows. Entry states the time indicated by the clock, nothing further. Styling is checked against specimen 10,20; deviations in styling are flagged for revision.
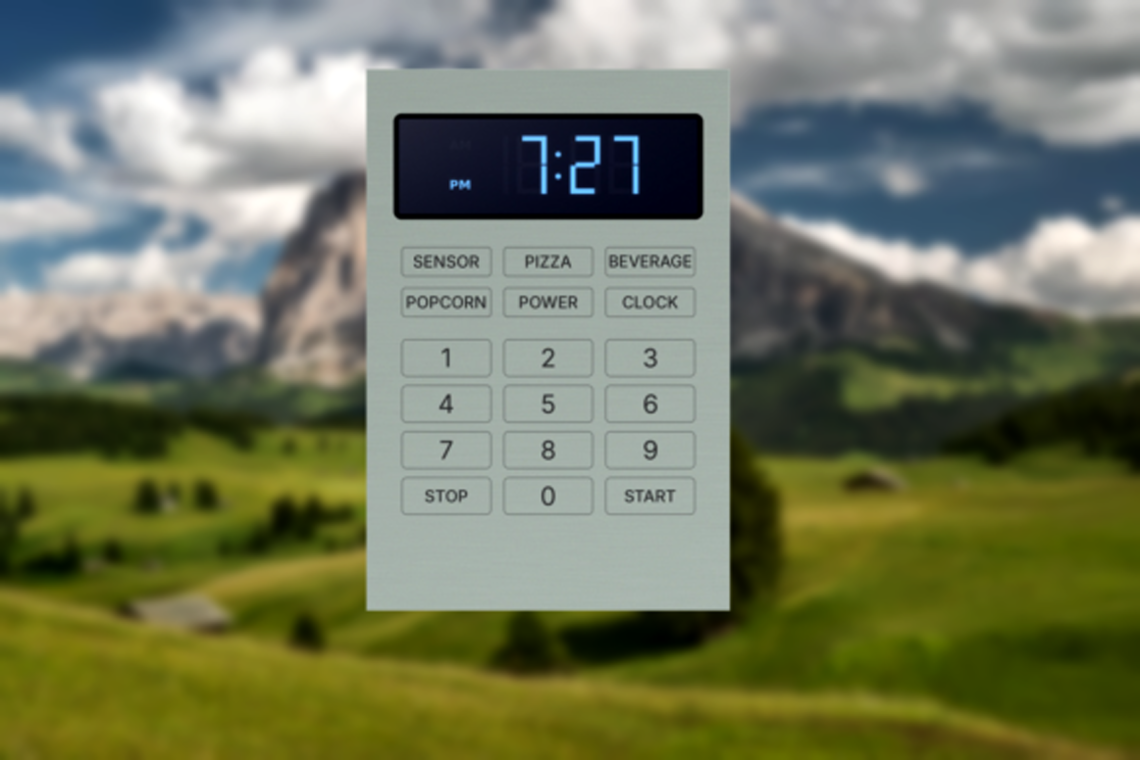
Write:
7,27
